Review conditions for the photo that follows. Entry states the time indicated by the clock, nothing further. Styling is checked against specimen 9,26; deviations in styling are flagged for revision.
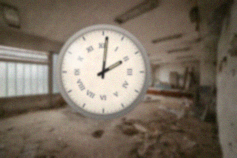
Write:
2,01
